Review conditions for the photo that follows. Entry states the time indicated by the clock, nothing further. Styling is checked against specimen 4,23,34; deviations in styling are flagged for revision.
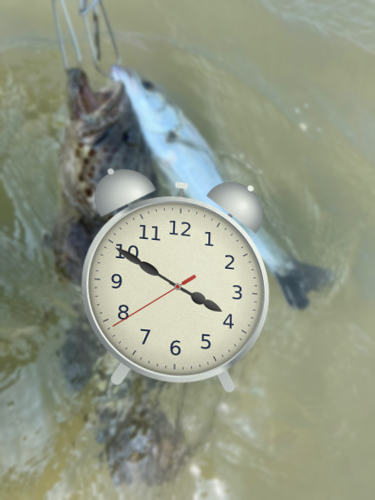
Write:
3,49,39
